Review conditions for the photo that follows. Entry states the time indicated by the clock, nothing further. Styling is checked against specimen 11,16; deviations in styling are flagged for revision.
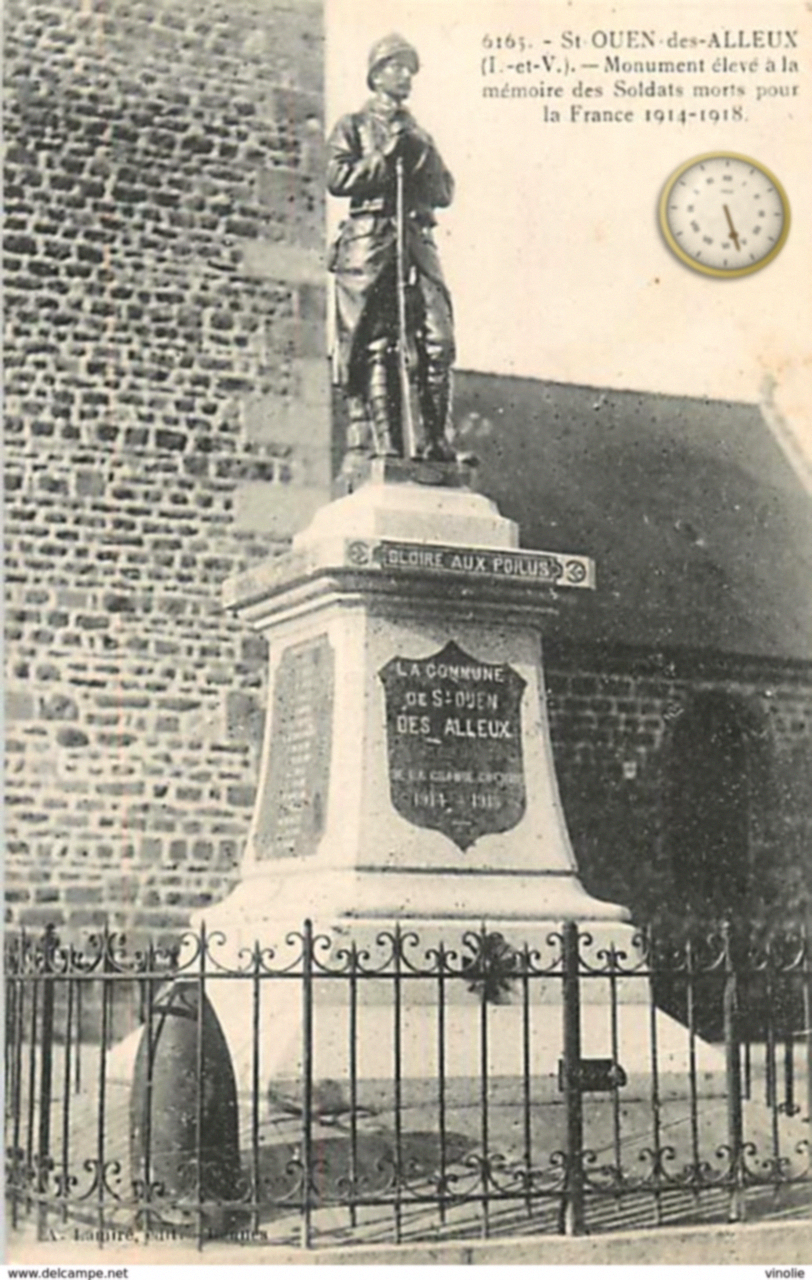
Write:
5,27
